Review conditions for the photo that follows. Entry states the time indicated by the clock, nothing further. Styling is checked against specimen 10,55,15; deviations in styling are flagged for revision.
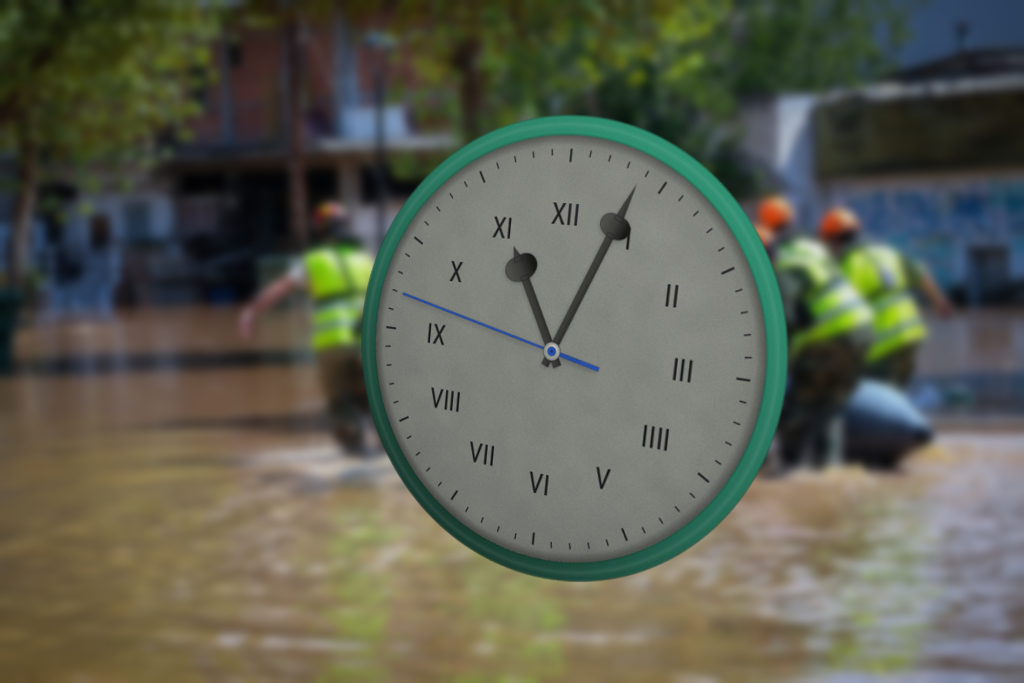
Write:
11,03,47
